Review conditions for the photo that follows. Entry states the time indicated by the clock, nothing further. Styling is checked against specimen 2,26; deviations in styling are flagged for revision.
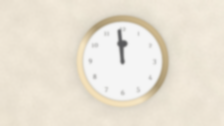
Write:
11,59
